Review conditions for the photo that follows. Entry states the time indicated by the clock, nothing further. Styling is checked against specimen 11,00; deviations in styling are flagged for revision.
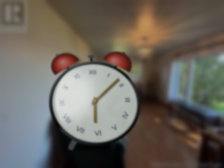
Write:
6,08
